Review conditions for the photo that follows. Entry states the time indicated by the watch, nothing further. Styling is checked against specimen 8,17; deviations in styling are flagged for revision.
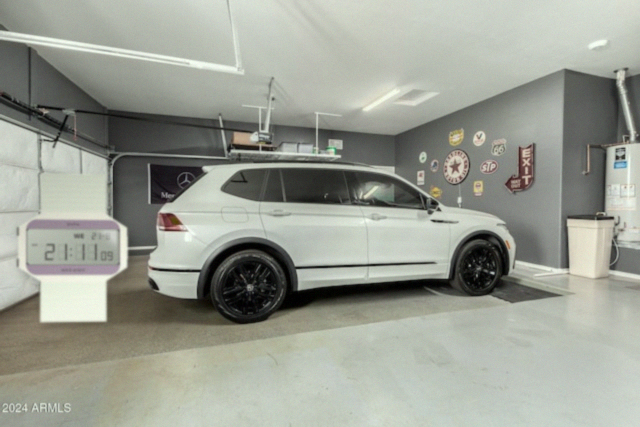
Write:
21,11
